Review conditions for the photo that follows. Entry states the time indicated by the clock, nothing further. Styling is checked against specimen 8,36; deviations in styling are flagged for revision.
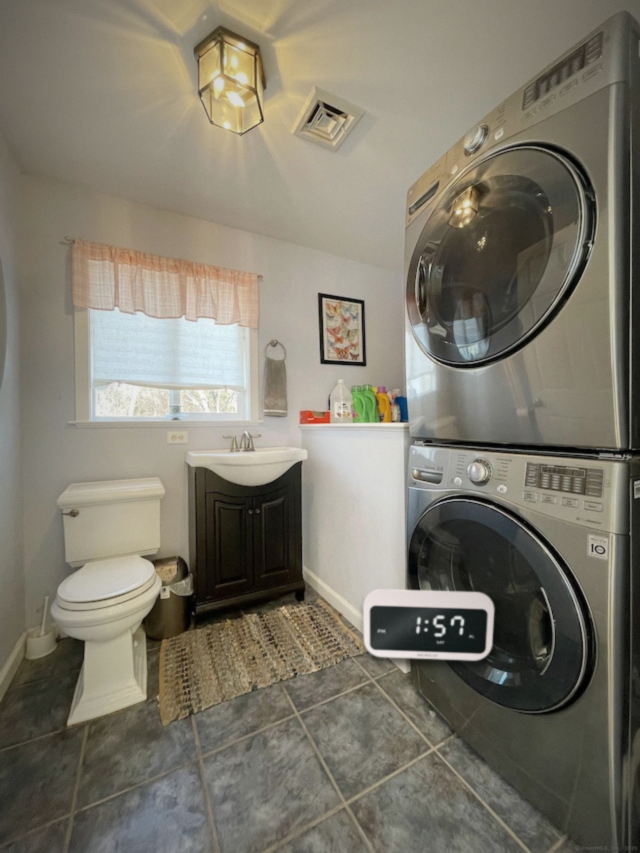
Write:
1,57
